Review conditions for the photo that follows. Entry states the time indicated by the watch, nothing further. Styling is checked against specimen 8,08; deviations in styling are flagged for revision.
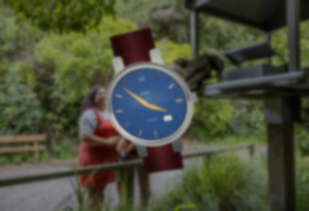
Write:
3,53
